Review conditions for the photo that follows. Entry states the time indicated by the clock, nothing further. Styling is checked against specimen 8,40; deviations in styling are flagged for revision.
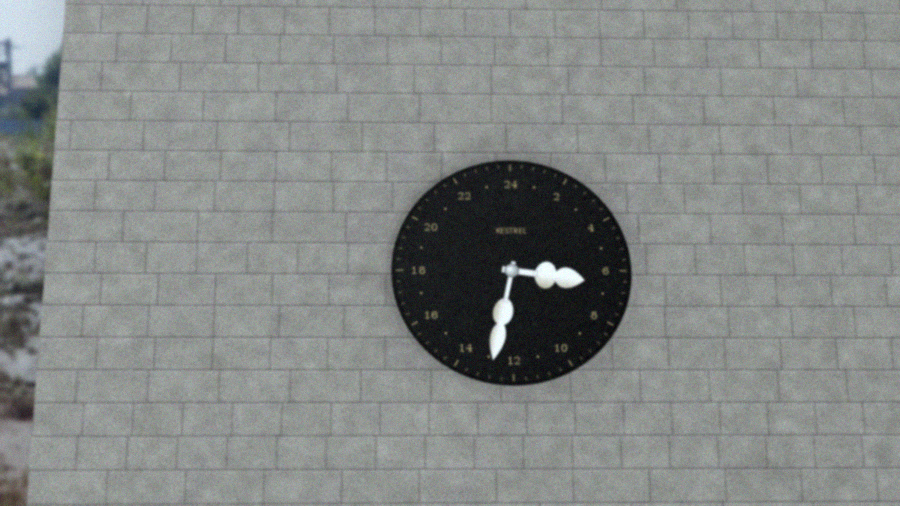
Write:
6,32
